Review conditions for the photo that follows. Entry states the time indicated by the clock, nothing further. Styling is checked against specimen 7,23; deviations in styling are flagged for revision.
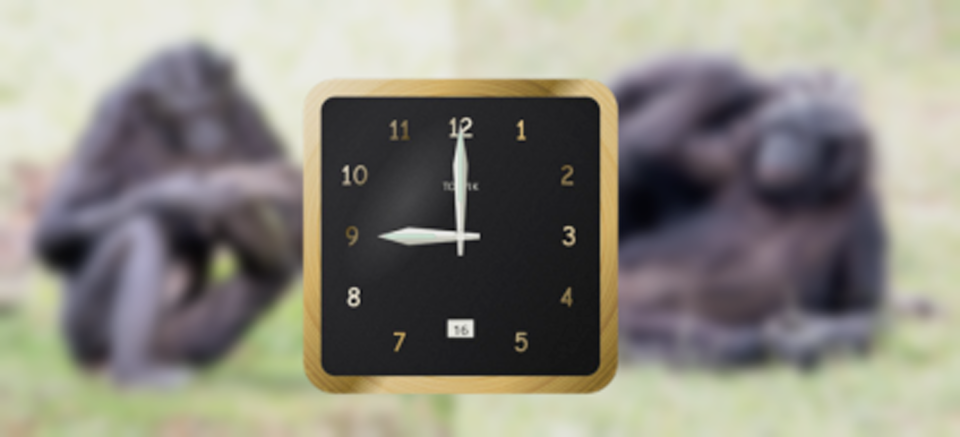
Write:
9,00
